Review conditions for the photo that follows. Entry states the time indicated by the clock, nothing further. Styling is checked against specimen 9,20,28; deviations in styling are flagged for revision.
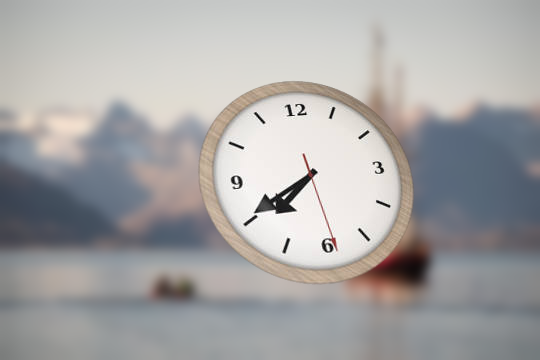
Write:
7,40,29
